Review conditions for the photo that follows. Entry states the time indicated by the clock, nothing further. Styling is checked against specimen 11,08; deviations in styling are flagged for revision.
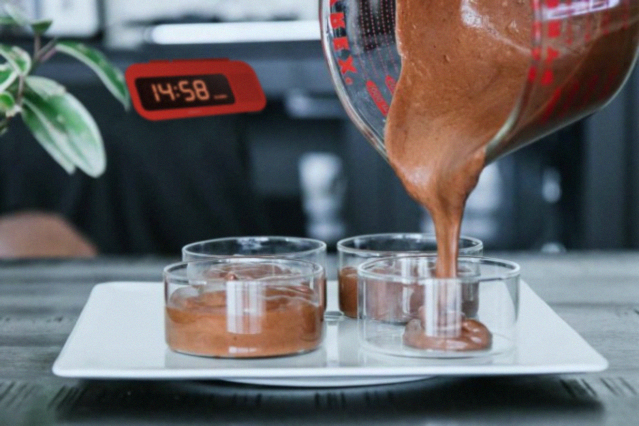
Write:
14,58
